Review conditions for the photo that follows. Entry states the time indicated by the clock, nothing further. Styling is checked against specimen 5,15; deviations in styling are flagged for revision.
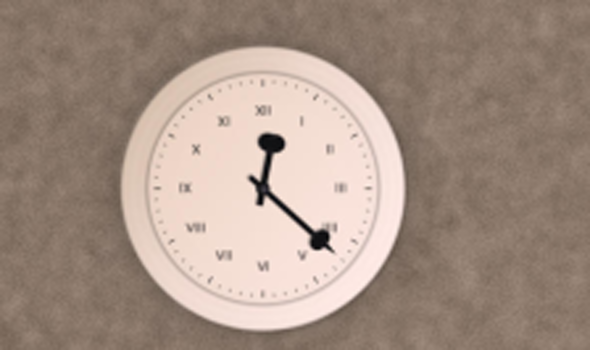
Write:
12,22
